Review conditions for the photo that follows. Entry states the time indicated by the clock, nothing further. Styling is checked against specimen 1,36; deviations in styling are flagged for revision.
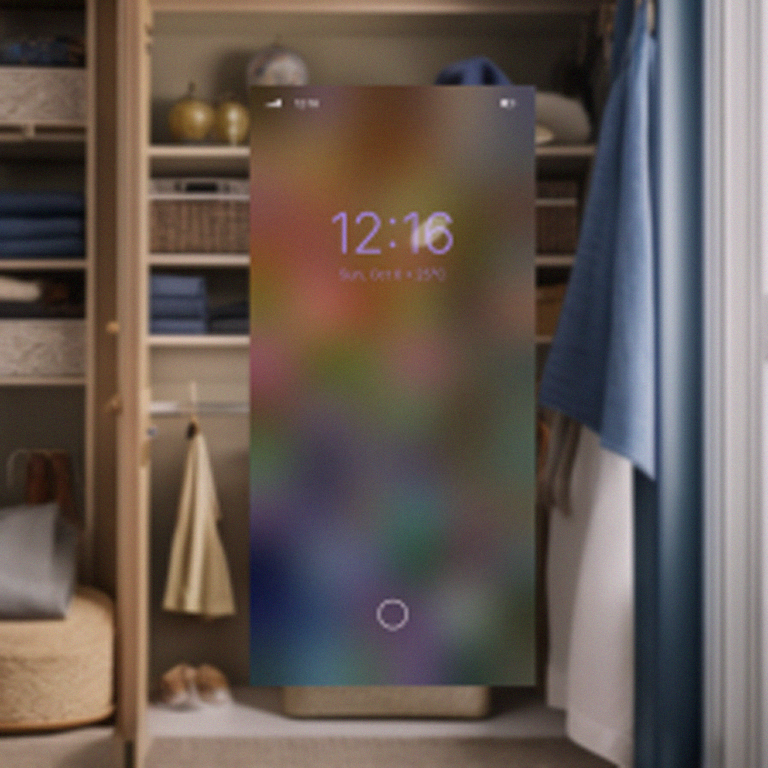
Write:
12,16
